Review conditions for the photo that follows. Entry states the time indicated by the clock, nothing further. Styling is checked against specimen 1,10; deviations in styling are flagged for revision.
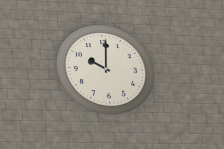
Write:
10,01
